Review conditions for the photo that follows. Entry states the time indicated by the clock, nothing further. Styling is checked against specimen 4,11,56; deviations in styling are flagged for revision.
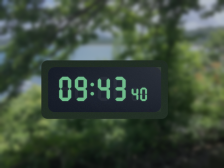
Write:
9,43,40
